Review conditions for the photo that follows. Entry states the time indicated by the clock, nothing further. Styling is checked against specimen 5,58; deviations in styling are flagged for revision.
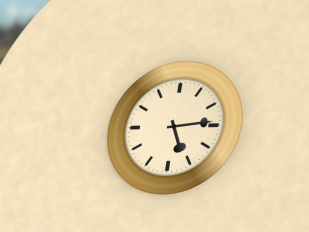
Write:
5,14
